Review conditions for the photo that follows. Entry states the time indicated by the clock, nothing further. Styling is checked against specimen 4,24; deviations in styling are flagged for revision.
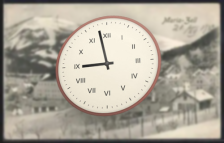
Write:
8,58
